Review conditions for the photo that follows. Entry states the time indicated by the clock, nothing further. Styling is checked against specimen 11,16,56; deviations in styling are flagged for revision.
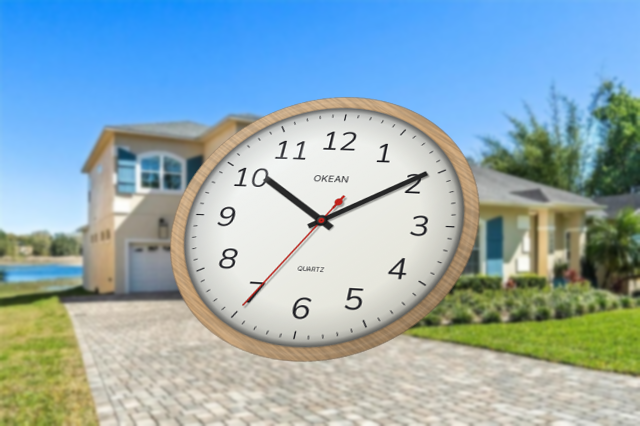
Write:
10,09,35
